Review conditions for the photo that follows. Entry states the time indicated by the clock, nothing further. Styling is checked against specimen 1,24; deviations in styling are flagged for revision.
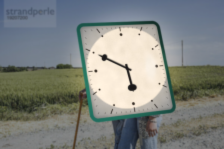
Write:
5,50
